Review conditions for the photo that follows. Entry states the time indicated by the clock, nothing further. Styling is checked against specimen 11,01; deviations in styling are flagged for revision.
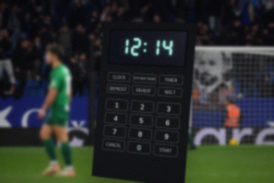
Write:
12,14
